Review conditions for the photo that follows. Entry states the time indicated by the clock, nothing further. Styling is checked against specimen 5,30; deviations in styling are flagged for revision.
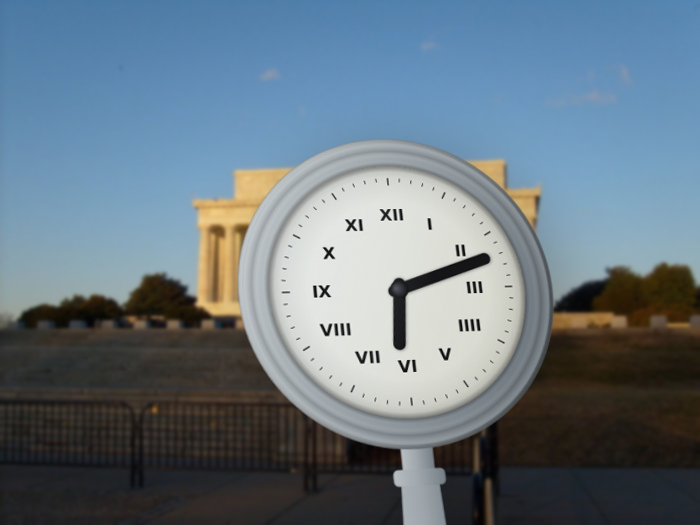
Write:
6,12
